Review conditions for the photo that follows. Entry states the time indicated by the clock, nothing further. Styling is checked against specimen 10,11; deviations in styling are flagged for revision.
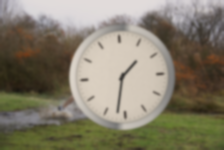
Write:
1,32
